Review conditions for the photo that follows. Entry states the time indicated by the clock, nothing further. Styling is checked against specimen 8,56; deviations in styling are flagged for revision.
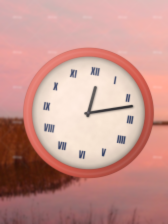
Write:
12,12
